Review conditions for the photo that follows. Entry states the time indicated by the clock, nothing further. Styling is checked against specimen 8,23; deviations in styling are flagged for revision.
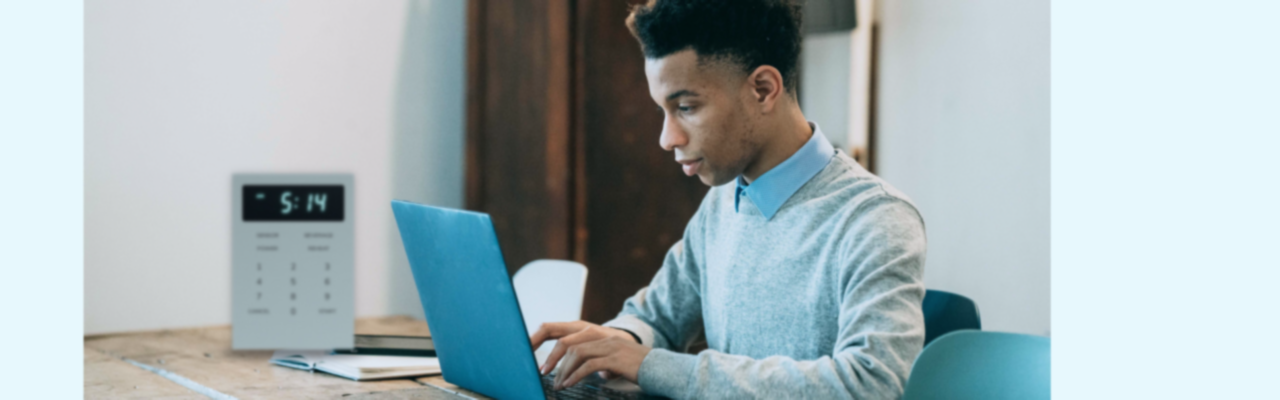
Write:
5,14
